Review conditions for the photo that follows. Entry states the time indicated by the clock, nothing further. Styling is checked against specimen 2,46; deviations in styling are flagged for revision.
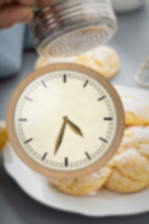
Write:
4,33
